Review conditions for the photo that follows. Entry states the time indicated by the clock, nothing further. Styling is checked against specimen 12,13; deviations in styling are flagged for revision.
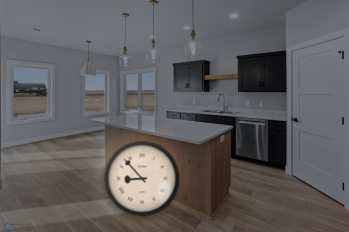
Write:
8,53
